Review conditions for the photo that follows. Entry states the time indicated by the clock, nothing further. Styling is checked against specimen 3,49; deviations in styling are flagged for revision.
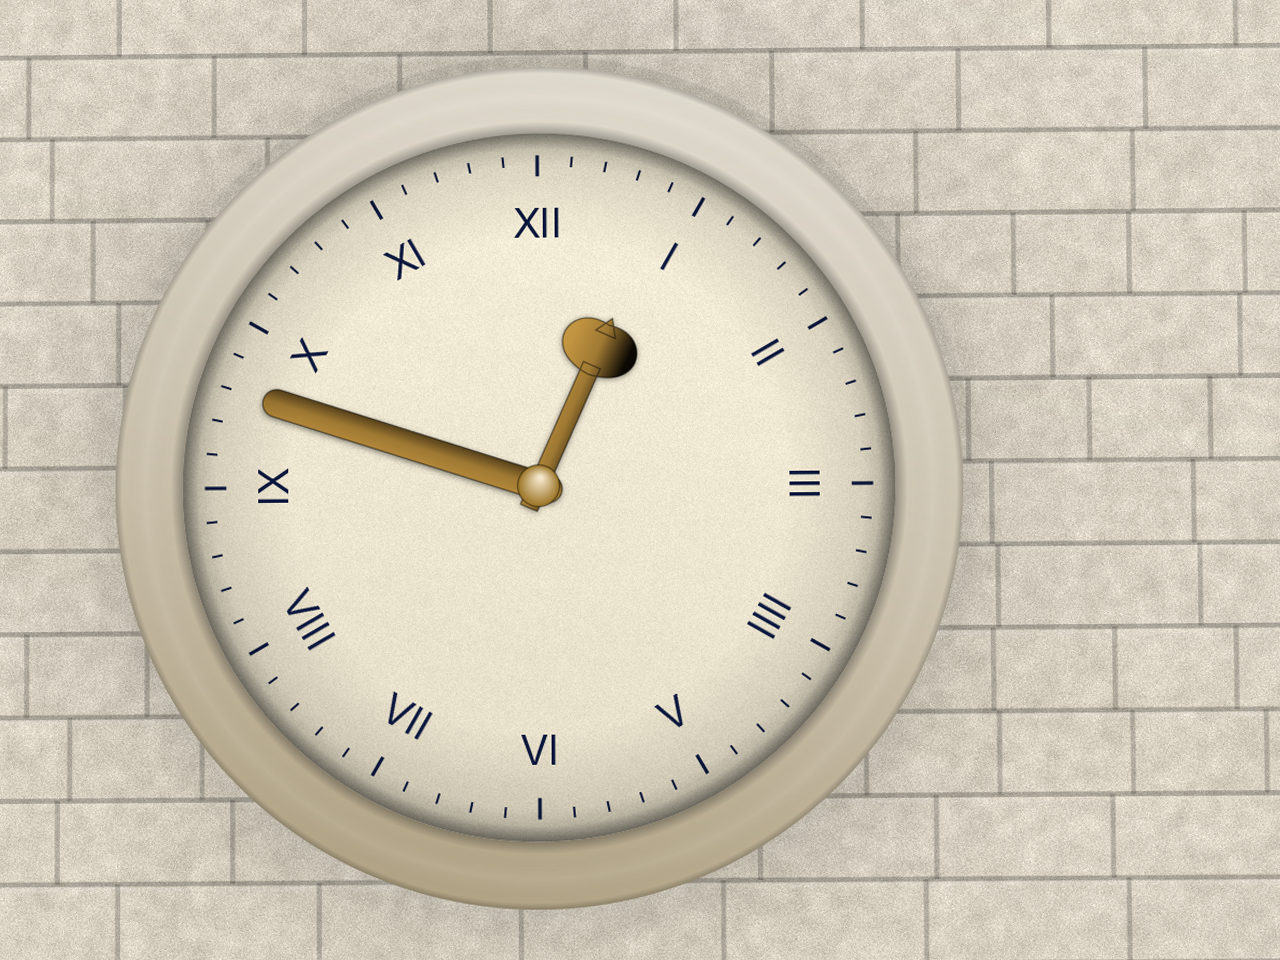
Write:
12,48
